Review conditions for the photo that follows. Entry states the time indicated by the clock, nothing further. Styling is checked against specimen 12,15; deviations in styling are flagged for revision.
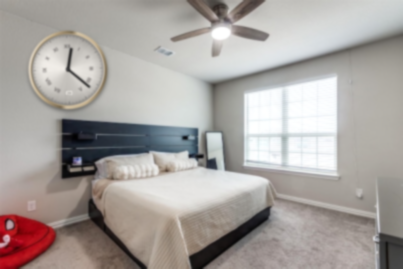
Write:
12,22
